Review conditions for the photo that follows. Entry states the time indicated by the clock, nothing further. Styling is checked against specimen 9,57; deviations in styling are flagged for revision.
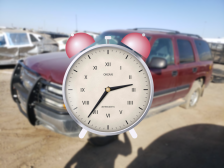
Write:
2,36
